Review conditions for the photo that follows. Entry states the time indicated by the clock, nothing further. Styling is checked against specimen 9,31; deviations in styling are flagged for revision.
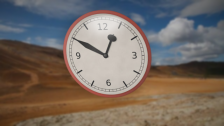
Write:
12,50
